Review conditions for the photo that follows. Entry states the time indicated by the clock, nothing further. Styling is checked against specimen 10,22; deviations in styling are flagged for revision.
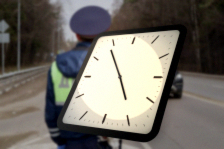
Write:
4,54
